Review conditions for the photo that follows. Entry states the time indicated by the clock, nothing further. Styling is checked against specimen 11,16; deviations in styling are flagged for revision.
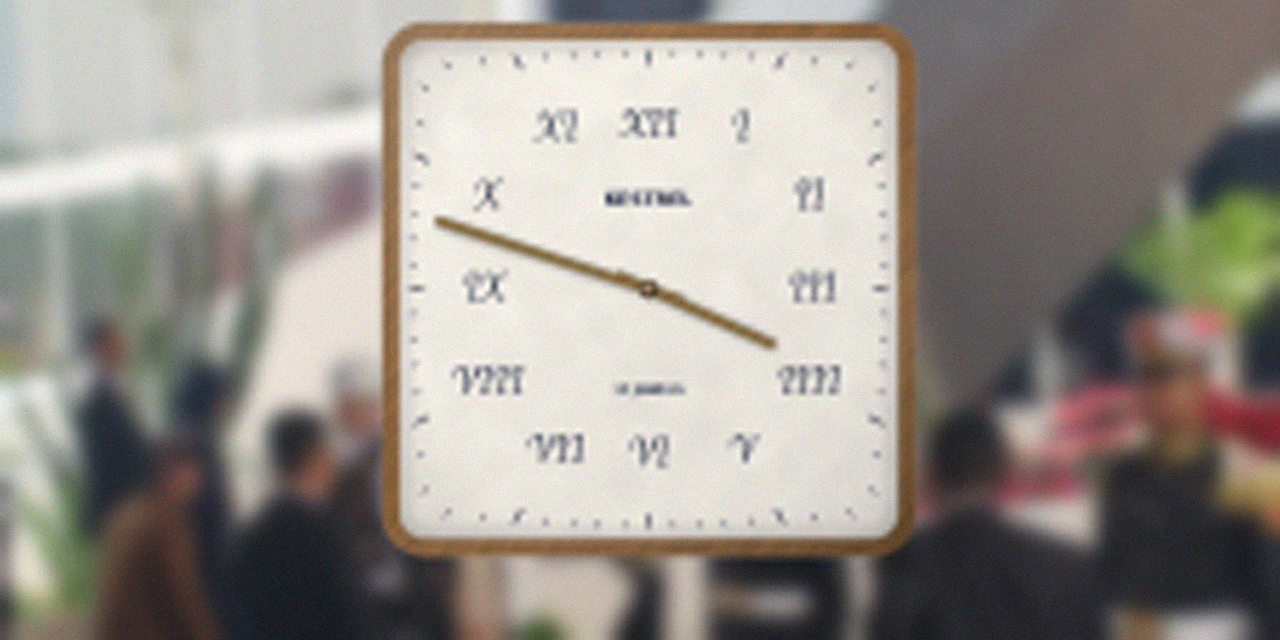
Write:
3,48
